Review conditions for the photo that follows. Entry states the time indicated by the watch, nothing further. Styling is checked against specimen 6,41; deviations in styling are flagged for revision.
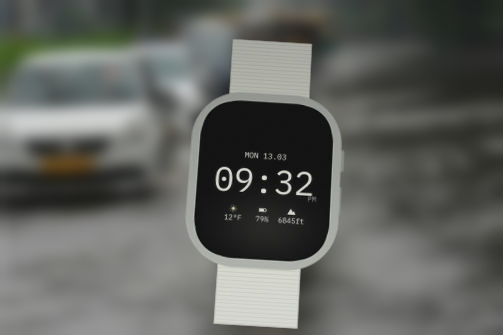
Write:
9,32
